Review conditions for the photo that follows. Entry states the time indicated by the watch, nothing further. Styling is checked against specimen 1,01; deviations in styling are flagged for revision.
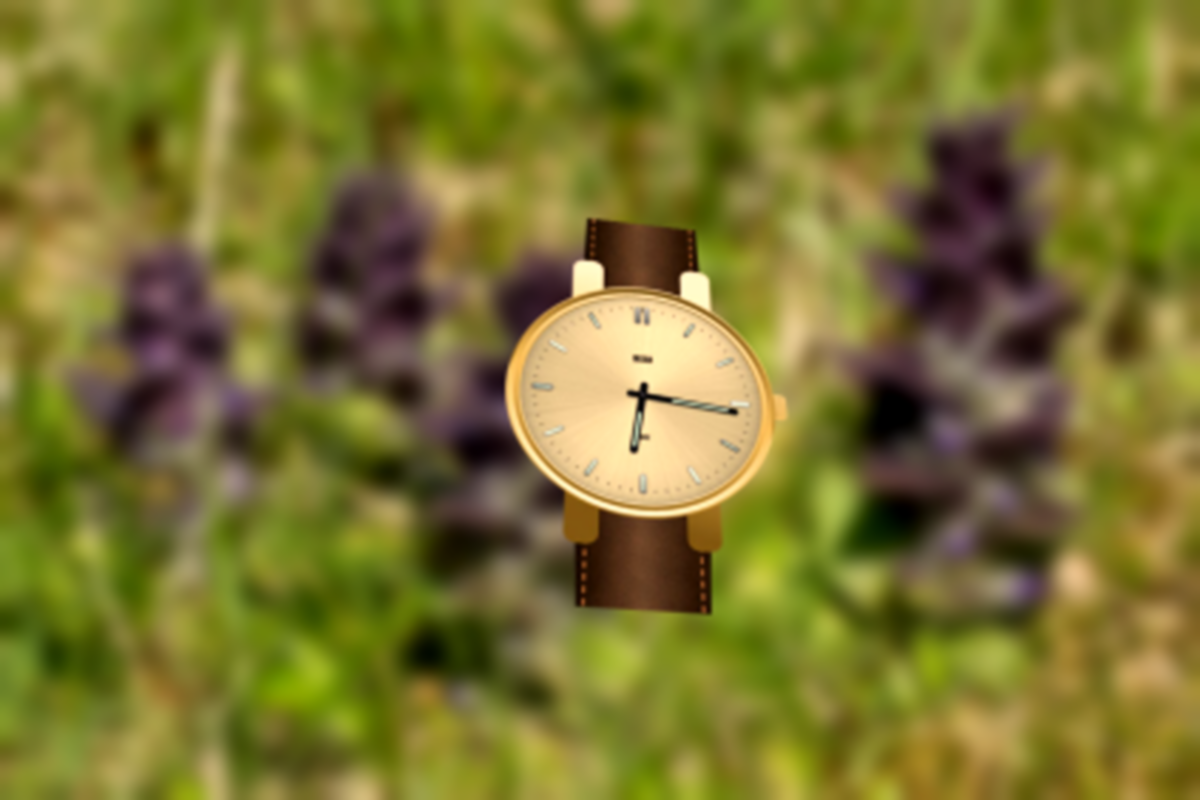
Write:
6,16
